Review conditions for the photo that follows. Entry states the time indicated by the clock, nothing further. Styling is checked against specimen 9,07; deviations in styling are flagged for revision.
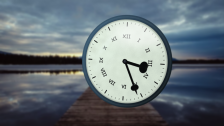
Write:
3,26
